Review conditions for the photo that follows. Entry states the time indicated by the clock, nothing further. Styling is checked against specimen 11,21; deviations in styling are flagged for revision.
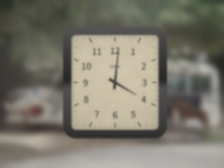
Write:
4,01
